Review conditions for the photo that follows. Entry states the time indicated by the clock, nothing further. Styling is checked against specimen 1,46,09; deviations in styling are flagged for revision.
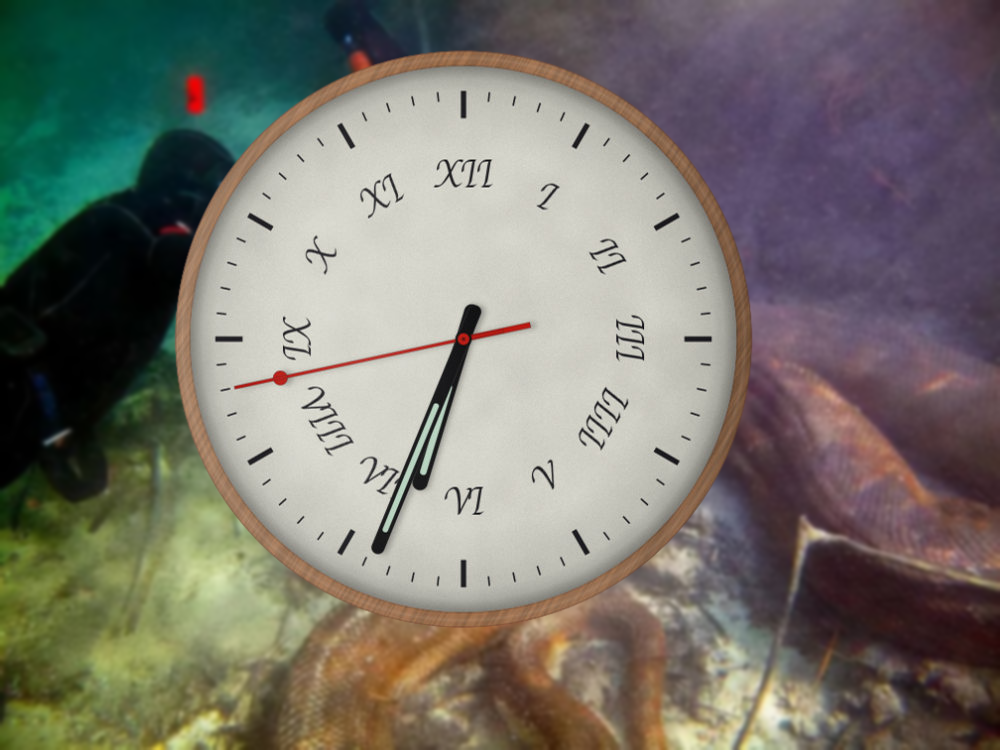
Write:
6,33,43
